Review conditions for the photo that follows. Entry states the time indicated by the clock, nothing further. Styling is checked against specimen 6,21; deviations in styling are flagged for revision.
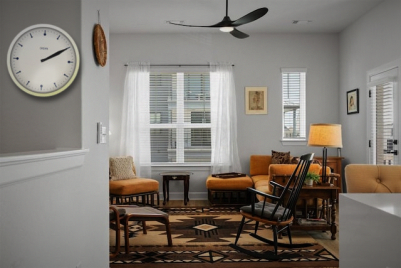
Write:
2,10
